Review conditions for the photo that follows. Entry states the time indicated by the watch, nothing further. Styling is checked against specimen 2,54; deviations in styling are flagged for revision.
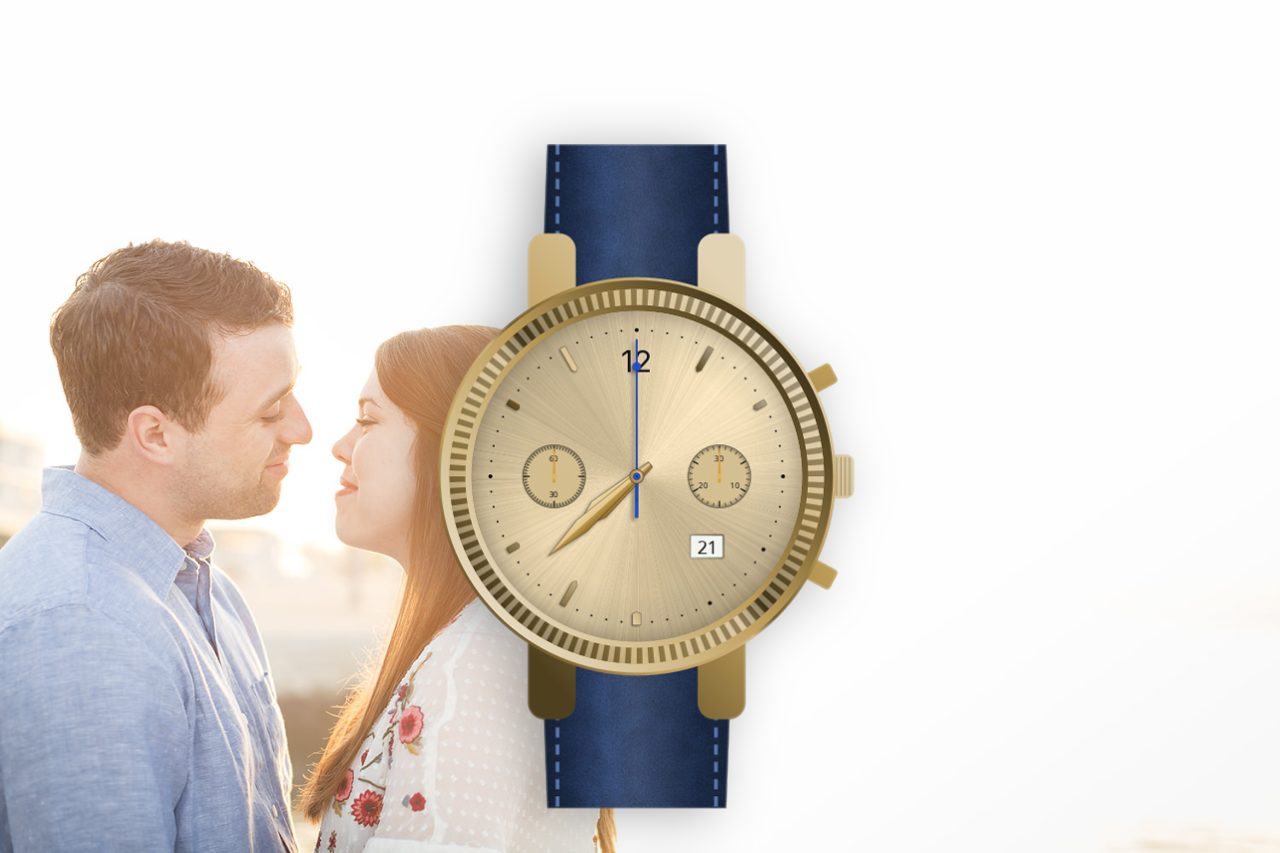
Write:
7,38
